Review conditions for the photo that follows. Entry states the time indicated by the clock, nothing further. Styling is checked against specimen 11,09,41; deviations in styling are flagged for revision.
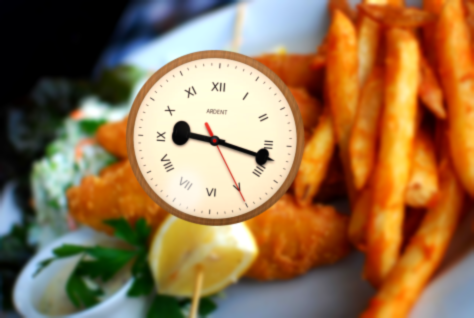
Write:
9,17,25
